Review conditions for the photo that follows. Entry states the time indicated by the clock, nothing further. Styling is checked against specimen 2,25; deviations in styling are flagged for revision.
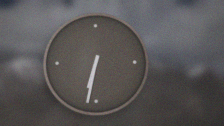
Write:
6,32
